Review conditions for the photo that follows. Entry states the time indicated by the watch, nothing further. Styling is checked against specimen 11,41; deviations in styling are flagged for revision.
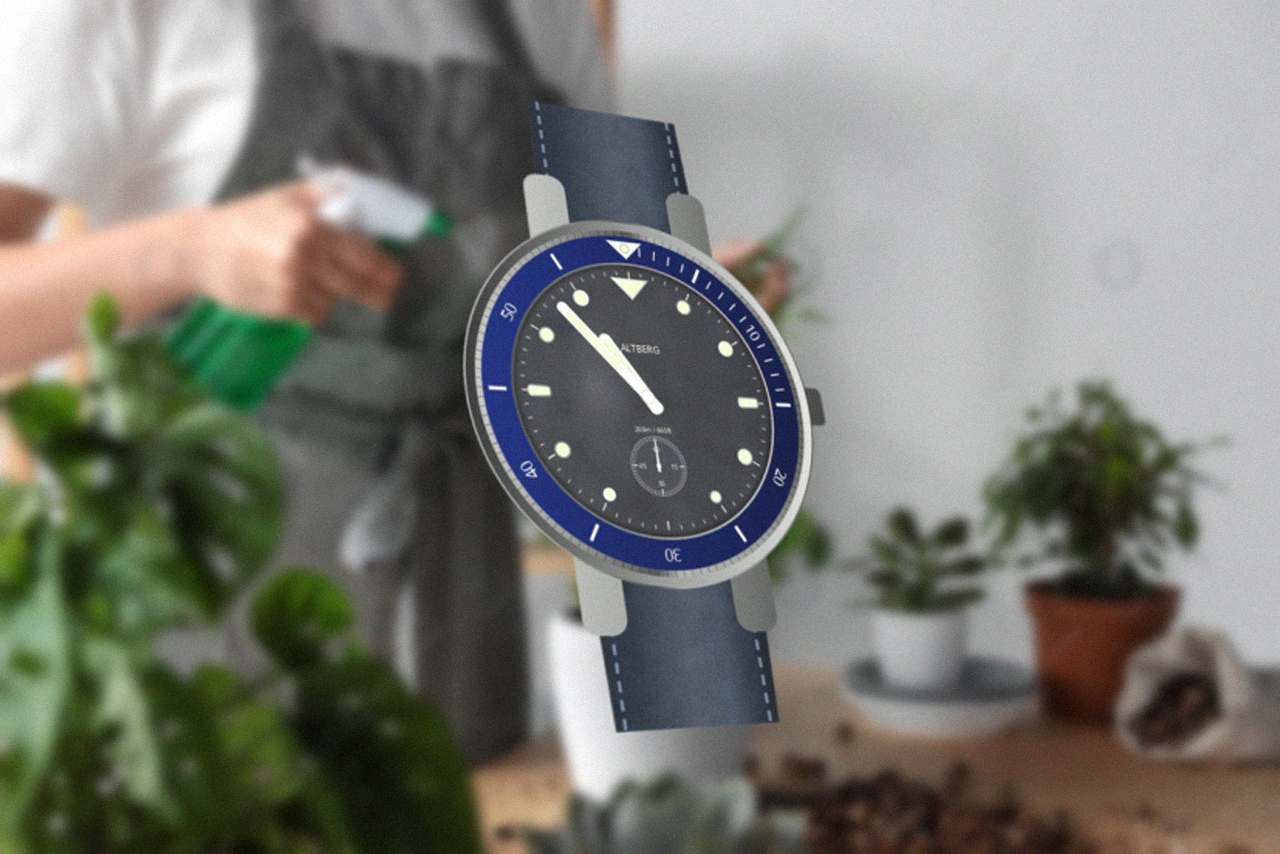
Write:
10,53
